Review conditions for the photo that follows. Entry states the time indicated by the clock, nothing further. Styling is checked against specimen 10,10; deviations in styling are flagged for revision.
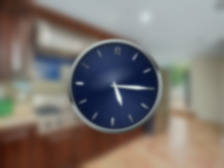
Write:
5,15
